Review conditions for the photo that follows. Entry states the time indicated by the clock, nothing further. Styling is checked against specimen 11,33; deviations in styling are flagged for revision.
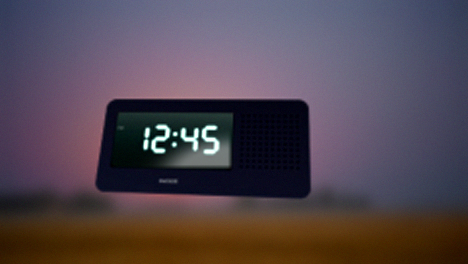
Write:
12,45
